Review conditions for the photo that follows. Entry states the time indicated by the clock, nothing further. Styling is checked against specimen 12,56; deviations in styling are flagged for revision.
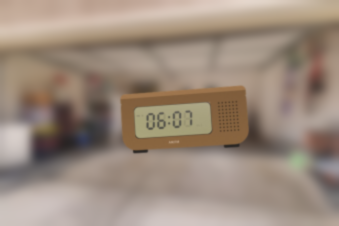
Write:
6,07
